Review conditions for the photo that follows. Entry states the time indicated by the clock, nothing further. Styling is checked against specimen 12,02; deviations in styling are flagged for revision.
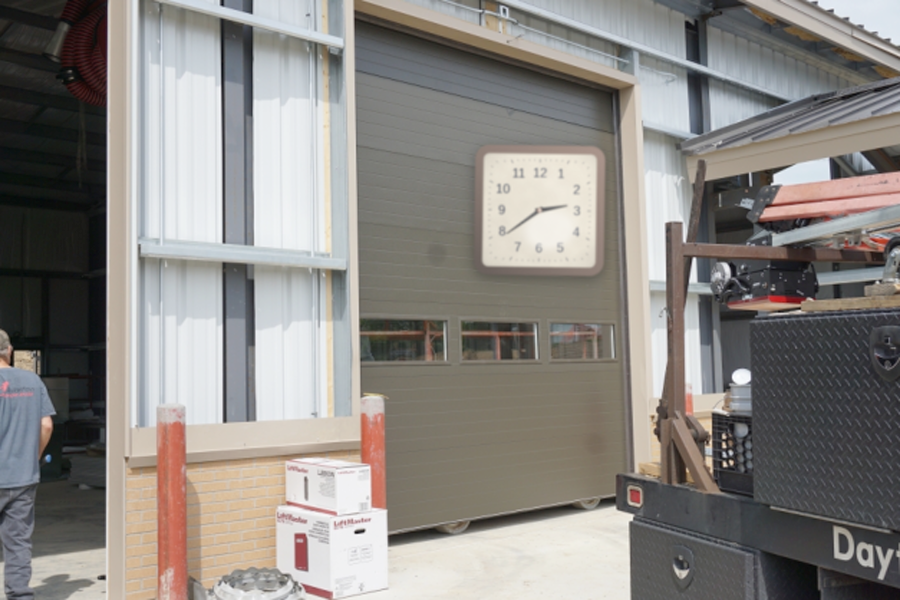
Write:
2,39
